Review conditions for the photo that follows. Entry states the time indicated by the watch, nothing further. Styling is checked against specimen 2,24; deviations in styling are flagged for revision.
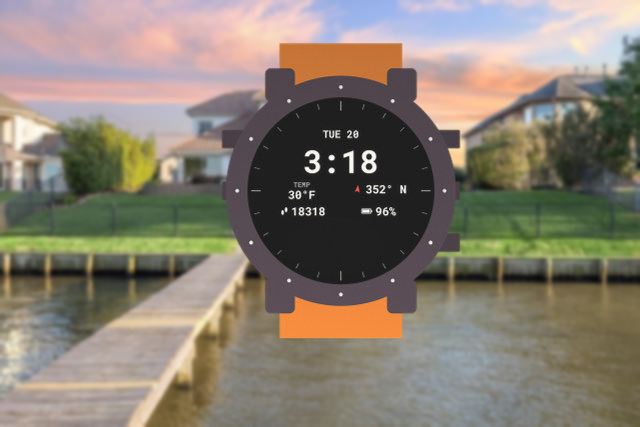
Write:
3,18
